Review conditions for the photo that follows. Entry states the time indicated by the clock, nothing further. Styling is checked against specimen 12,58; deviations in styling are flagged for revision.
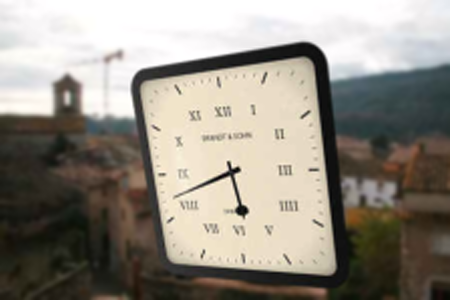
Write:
5,42
